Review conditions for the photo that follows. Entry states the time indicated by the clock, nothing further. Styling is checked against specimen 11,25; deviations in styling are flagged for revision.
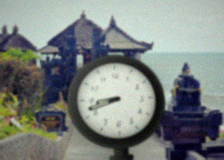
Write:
8,42
